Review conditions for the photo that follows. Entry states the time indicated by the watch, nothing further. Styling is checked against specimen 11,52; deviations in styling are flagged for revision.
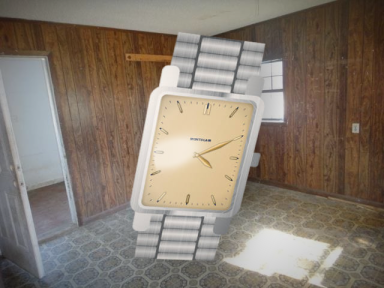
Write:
4,10
